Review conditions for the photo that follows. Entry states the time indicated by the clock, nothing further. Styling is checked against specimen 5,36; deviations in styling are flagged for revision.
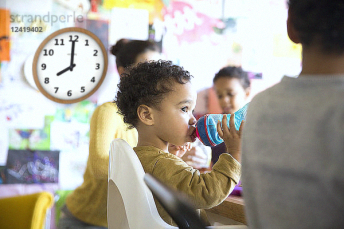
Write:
8,00
